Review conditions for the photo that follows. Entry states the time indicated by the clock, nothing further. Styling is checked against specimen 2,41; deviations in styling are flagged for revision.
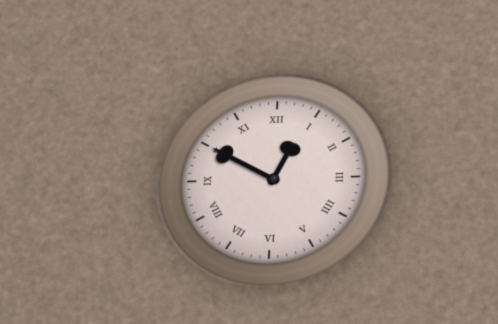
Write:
12,50
